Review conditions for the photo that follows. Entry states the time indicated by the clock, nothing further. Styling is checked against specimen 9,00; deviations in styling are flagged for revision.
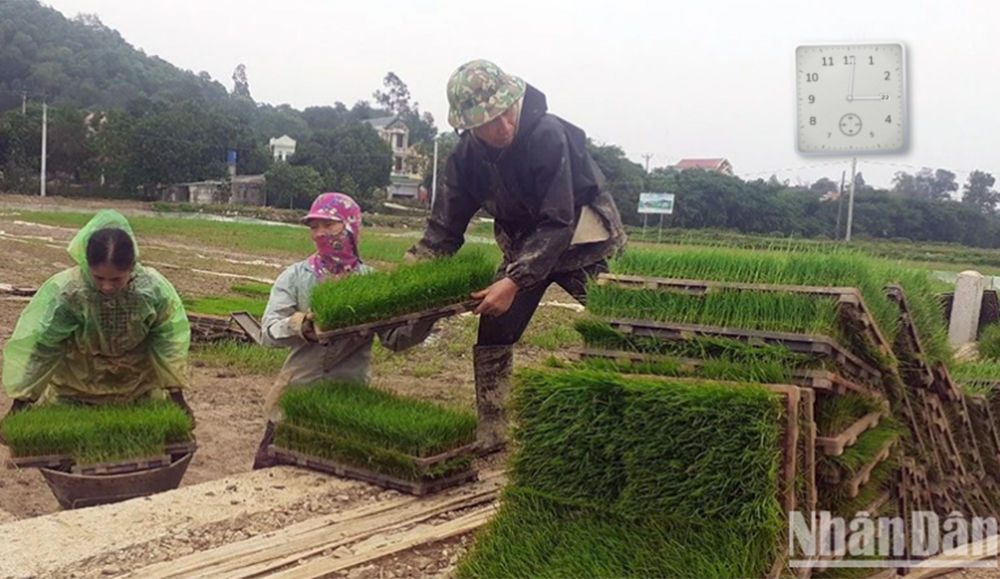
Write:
3,01
